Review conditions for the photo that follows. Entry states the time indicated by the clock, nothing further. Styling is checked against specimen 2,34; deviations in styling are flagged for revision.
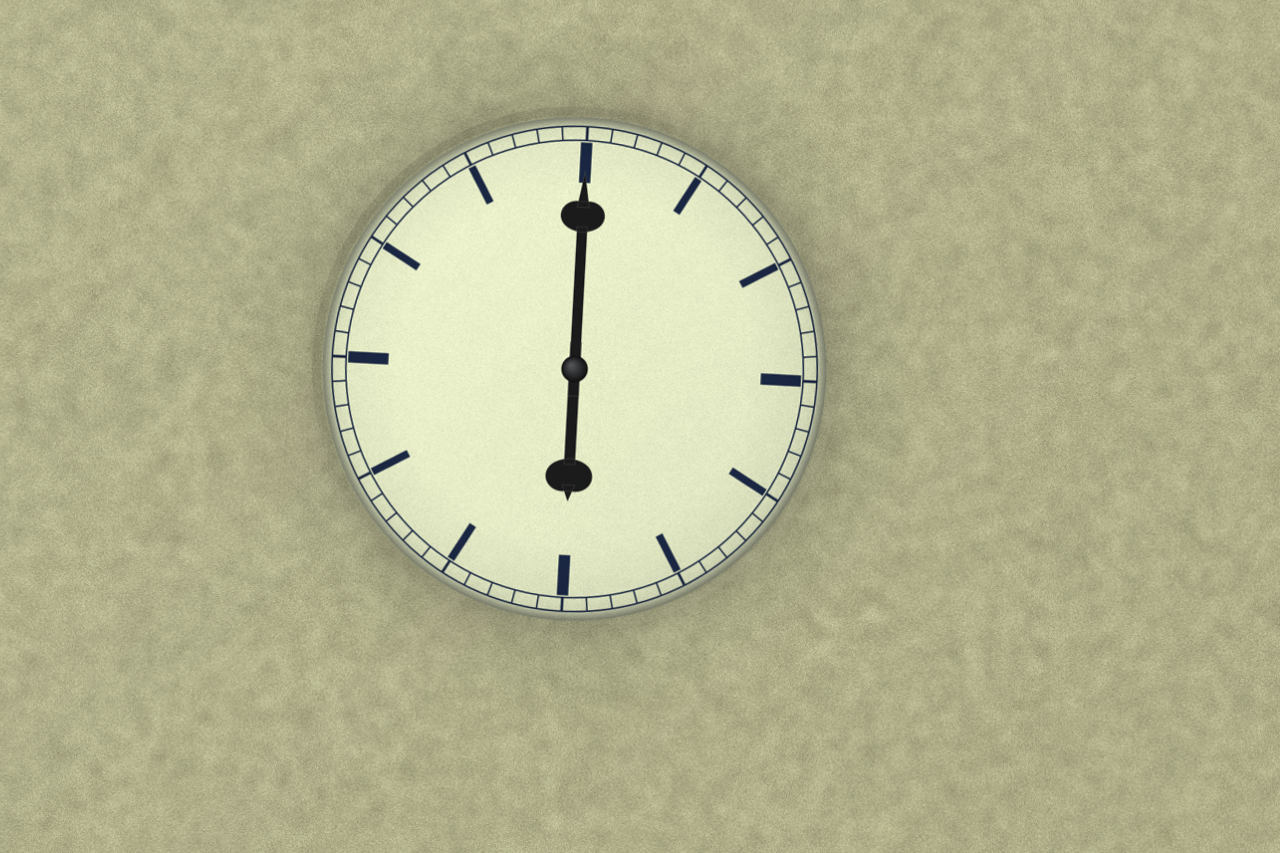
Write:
6,00
